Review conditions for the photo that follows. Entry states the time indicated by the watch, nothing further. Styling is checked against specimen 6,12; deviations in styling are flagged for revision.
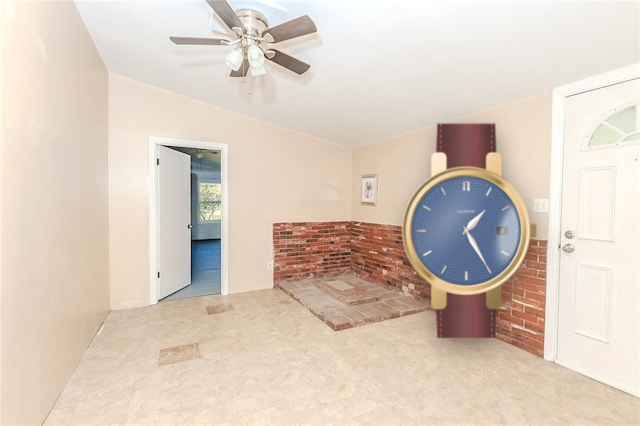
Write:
1,25
